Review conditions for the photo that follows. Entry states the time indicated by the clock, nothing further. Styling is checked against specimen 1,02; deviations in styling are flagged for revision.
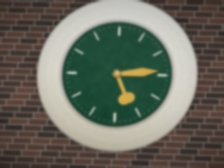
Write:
5,14
